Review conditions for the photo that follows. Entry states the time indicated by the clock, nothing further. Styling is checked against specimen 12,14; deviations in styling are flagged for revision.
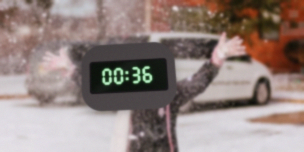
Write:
0,36
